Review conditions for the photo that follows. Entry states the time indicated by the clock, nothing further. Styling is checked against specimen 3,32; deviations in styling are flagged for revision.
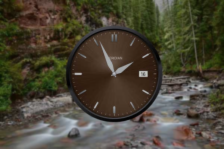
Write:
1,56
